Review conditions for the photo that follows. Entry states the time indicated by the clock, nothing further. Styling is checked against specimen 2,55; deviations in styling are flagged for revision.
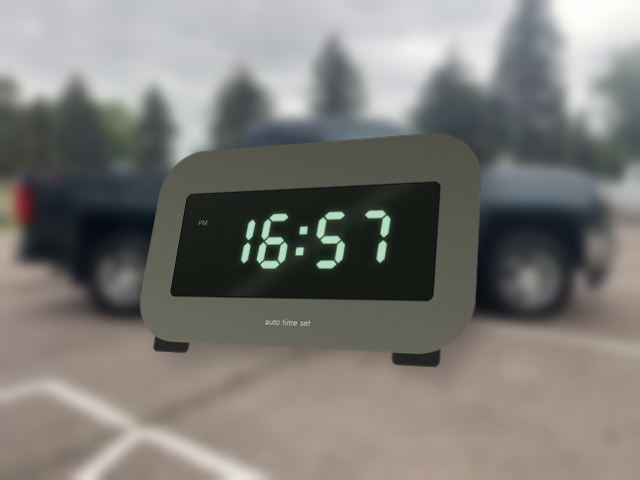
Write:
16,57
